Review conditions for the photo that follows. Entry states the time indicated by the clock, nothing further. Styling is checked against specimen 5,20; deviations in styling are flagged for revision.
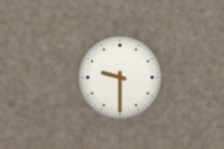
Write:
9,30
